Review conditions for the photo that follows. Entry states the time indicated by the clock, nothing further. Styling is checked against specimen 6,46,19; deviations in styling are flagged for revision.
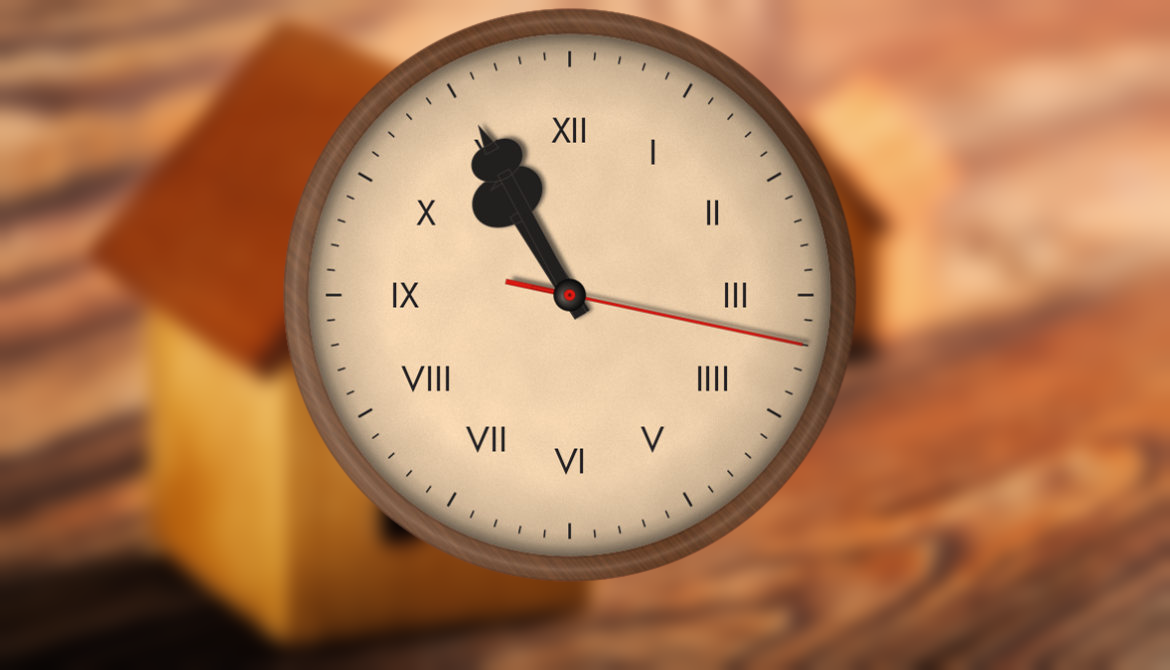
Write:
10,55,17
